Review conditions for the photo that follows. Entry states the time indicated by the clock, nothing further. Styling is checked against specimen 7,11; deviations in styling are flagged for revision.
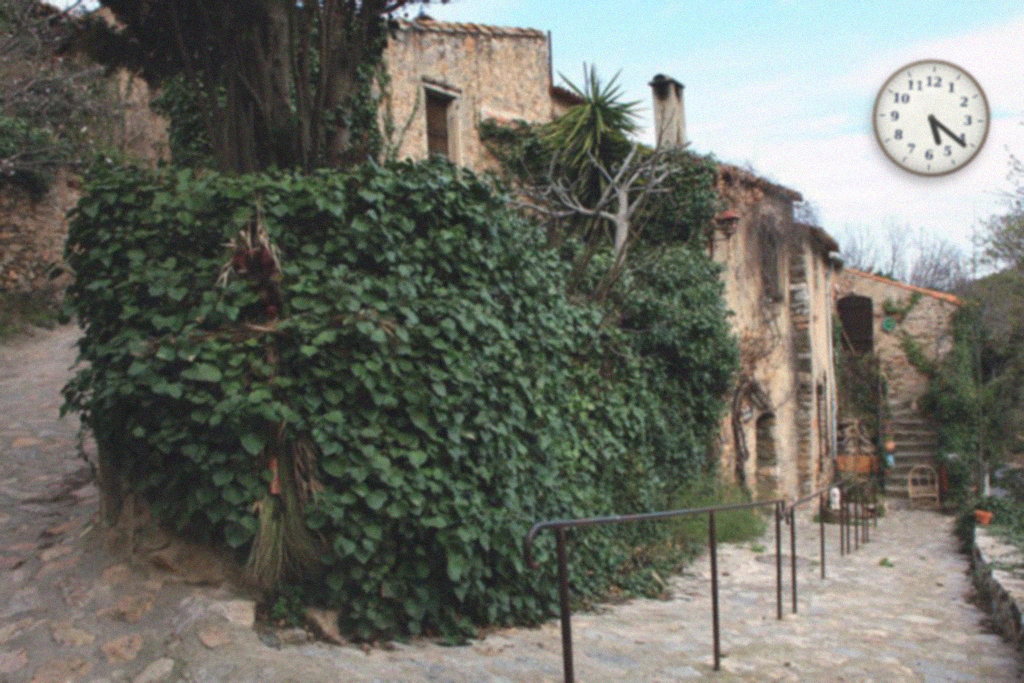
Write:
5,21
